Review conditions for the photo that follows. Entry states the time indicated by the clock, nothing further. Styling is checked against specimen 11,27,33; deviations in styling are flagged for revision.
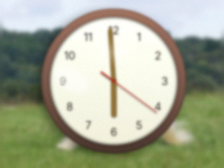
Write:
5,59,21
